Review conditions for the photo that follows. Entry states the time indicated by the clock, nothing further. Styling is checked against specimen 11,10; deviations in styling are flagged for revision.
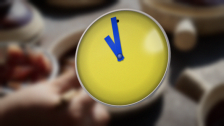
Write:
10,59
